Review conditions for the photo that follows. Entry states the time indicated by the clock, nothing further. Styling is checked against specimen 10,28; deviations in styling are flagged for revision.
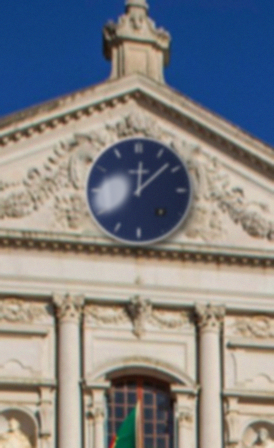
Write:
12,08
